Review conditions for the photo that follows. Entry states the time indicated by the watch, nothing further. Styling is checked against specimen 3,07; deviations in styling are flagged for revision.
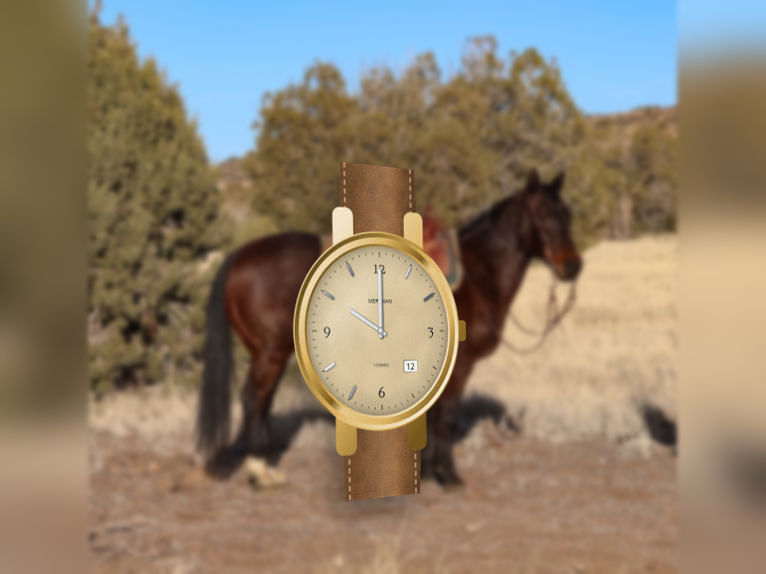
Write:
10,00
